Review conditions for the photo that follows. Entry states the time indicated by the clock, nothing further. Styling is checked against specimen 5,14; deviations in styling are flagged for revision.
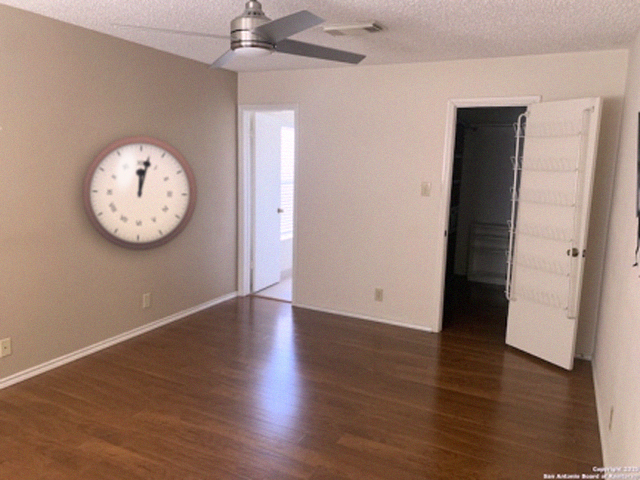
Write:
12,02
